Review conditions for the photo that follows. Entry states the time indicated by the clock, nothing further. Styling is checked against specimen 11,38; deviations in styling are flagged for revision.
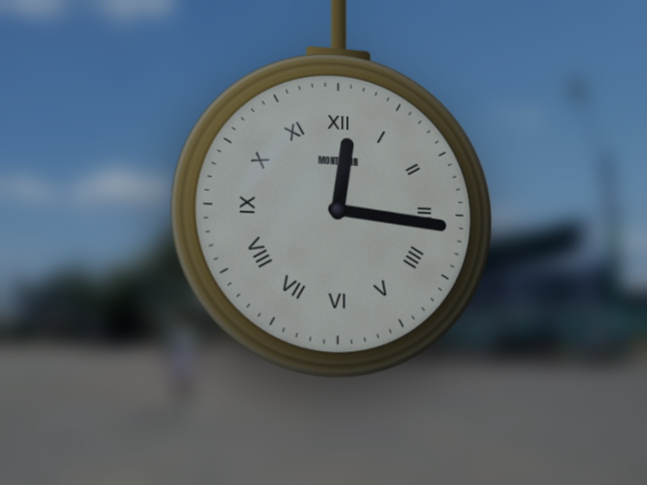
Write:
12,16
